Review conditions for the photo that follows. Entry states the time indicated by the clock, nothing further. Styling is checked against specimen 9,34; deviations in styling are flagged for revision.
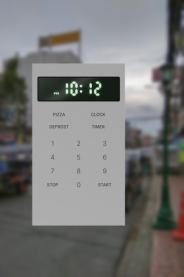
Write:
10,12
